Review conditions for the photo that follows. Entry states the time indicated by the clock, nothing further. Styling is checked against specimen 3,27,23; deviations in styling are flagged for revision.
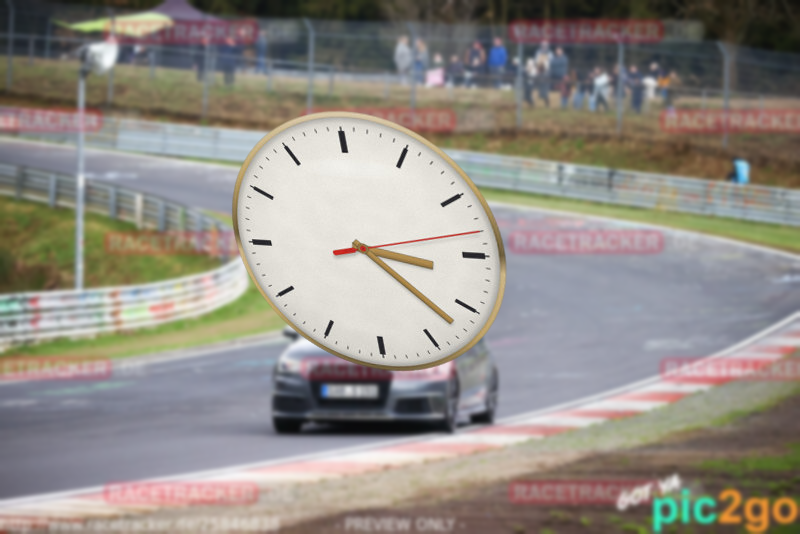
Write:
3,22,13
